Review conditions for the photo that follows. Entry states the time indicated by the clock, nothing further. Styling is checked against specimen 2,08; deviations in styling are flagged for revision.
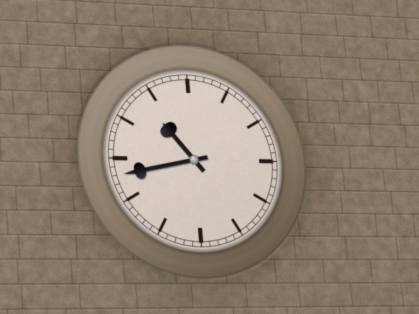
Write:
10,43
